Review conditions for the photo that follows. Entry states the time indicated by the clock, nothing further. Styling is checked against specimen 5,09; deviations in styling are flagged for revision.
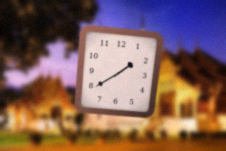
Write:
1,39
